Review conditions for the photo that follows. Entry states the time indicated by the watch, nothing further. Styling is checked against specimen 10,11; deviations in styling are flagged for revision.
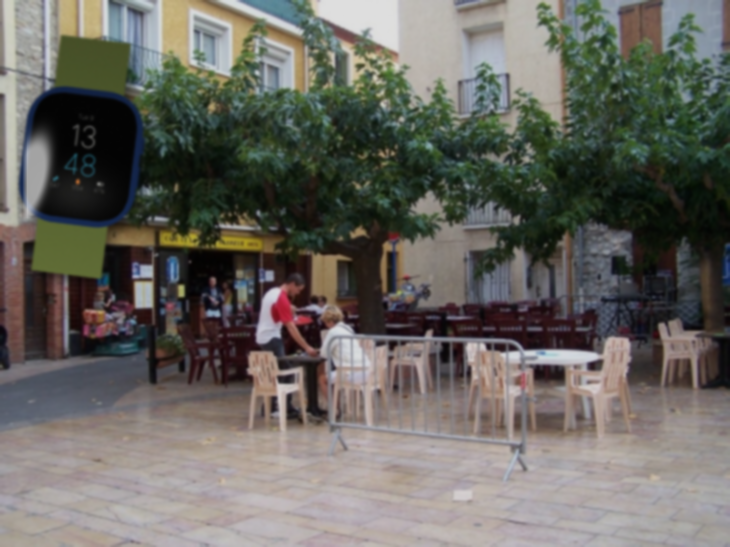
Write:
13,48
